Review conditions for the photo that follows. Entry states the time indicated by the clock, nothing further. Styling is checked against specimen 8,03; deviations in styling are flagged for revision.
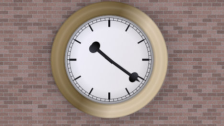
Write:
10,21
